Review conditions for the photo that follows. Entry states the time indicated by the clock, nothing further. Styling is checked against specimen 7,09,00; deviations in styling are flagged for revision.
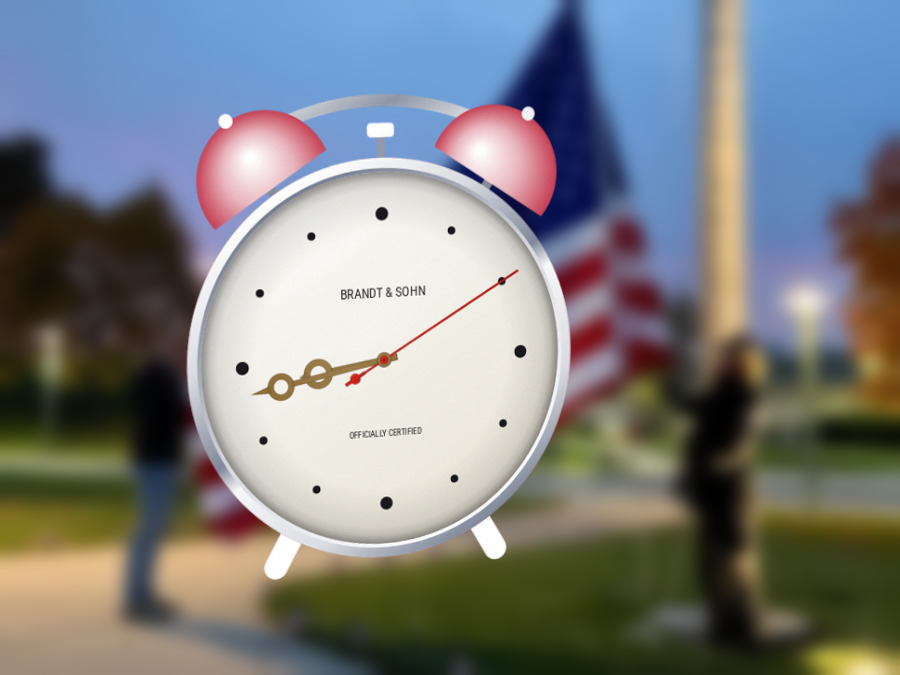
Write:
8,43,10
